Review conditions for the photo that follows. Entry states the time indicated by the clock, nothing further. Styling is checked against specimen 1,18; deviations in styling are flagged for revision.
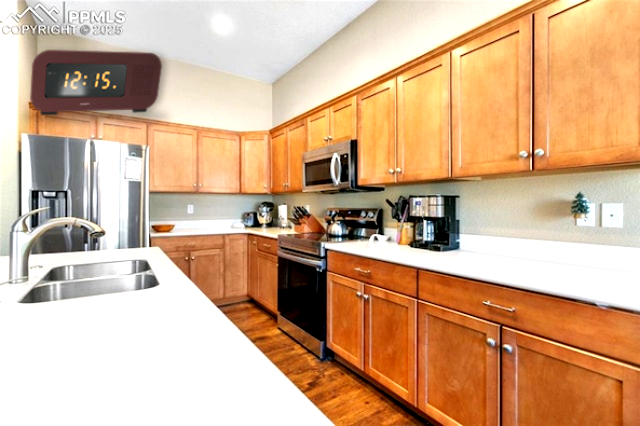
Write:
12,15
